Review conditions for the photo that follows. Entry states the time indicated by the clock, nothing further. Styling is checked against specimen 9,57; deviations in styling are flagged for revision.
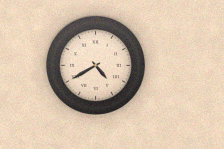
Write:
4,40
